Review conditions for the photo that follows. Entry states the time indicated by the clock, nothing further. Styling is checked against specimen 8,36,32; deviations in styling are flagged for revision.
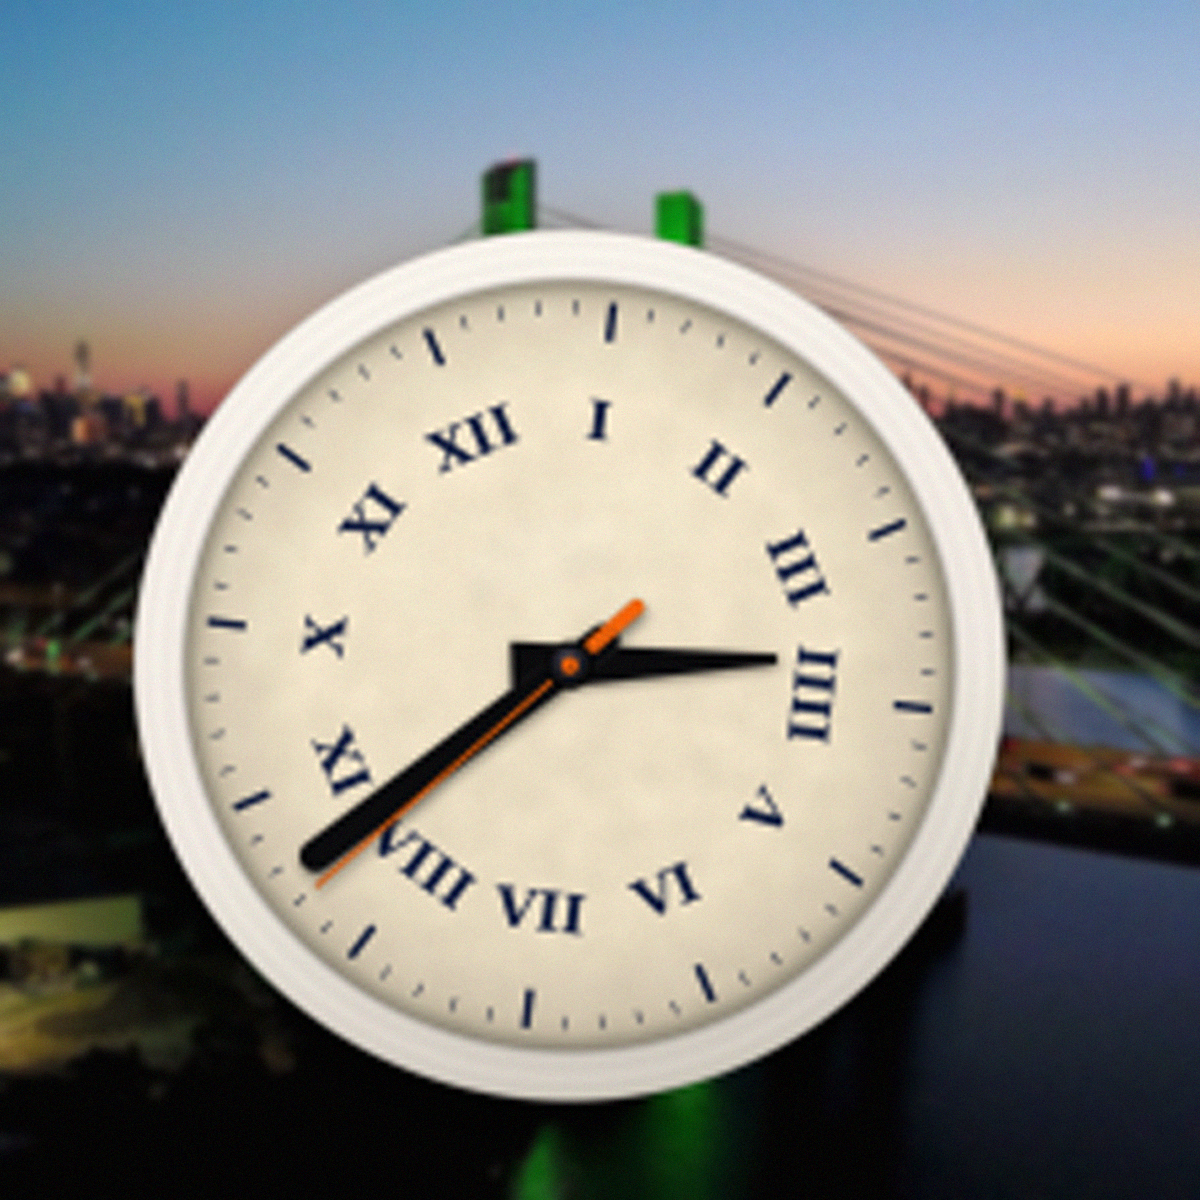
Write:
3,42,42
